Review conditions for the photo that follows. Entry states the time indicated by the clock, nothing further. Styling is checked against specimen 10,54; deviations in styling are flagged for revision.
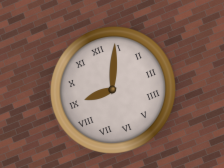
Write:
9,04
